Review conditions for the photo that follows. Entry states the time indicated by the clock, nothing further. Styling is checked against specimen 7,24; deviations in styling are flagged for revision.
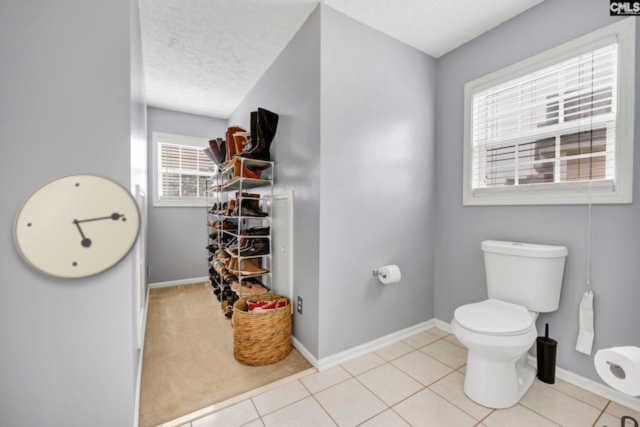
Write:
5,14
